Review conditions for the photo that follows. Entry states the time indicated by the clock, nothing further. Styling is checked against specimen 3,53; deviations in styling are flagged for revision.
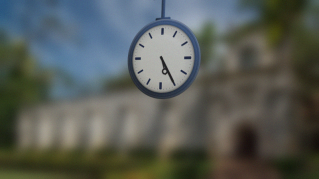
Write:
5,25
